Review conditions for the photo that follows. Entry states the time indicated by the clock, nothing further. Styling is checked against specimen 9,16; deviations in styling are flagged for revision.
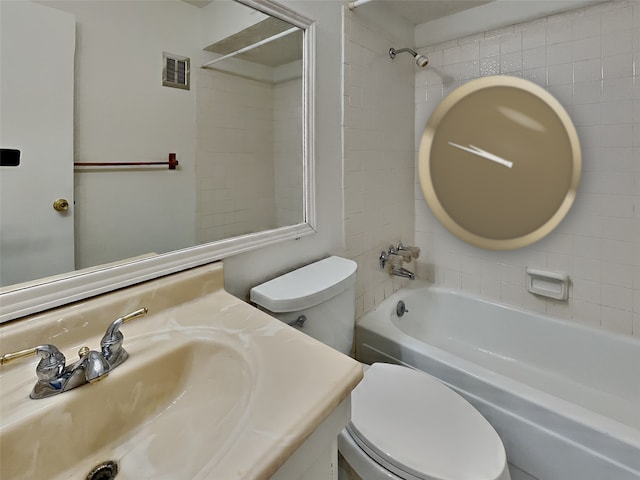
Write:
9,48
